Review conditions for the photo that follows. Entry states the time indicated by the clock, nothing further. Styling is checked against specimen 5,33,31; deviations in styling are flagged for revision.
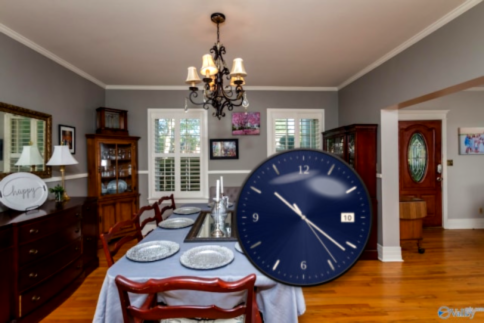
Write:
10,21,24
